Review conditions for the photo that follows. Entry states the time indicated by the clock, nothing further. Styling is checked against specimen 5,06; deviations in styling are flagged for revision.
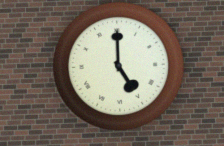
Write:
5,00
